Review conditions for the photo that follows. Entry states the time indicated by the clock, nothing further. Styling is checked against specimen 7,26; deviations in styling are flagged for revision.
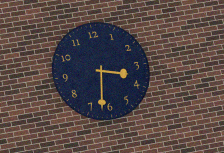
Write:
3,32
